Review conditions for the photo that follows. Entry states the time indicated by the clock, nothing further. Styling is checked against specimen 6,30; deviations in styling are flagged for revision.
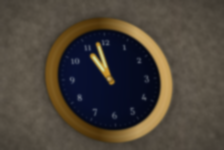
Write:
10,58
